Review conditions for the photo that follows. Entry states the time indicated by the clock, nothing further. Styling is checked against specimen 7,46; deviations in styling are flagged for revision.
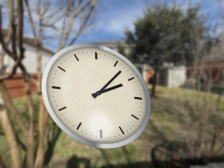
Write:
2,07
